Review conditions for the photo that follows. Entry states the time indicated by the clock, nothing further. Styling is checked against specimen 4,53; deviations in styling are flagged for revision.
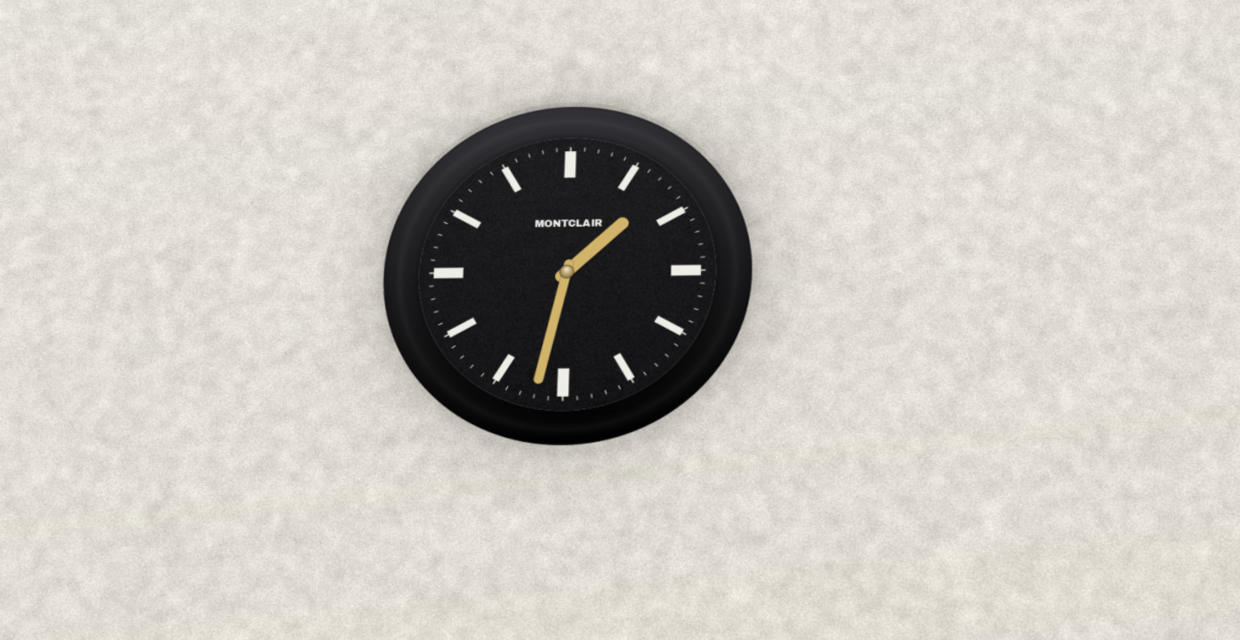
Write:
1,32
